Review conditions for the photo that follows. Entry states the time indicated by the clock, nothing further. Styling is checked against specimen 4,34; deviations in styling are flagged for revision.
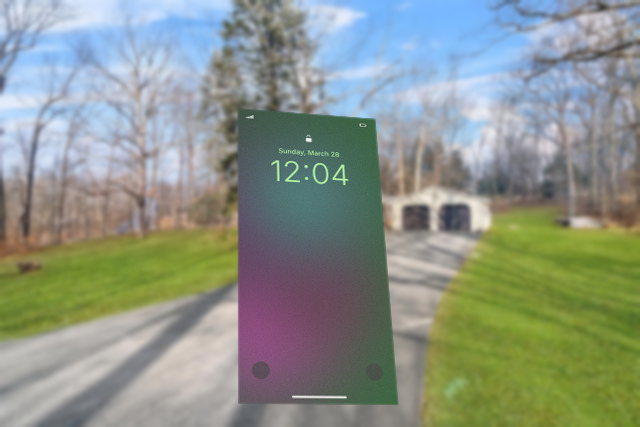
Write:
12,04
